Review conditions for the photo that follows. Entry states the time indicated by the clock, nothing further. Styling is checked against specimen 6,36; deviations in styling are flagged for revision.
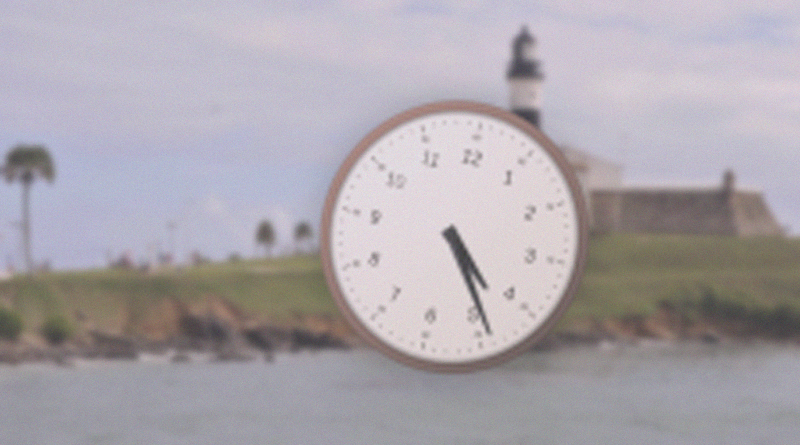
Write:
4,24
